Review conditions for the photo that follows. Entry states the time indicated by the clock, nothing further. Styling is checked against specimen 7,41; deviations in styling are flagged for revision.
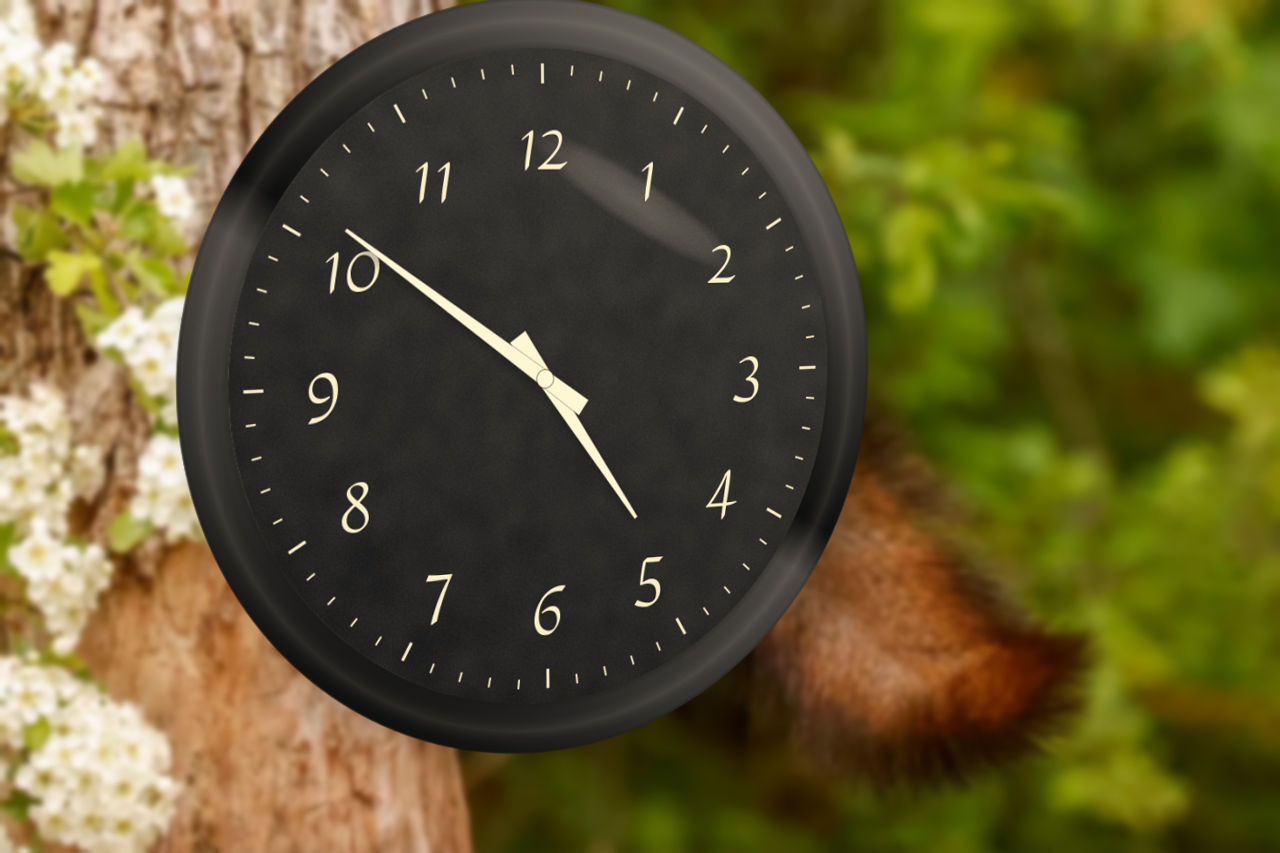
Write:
4,51
